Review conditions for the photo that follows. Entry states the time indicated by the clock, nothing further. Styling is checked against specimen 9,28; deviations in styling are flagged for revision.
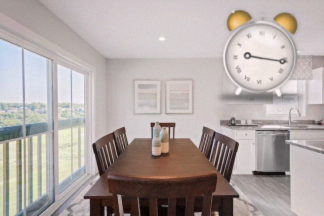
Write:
9,16
